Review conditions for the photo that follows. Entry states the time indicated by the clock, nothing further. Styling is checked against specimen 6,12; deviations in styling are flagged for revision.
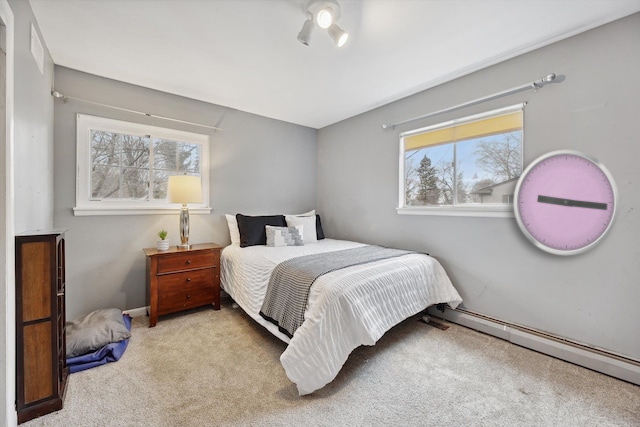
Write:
9,16
